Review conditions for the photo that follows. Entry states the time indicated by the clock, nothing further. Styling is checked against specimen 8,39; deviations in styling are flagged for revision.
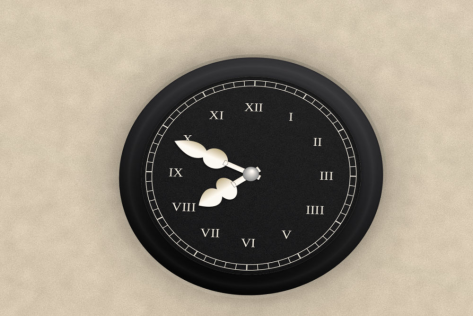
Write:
7,49
